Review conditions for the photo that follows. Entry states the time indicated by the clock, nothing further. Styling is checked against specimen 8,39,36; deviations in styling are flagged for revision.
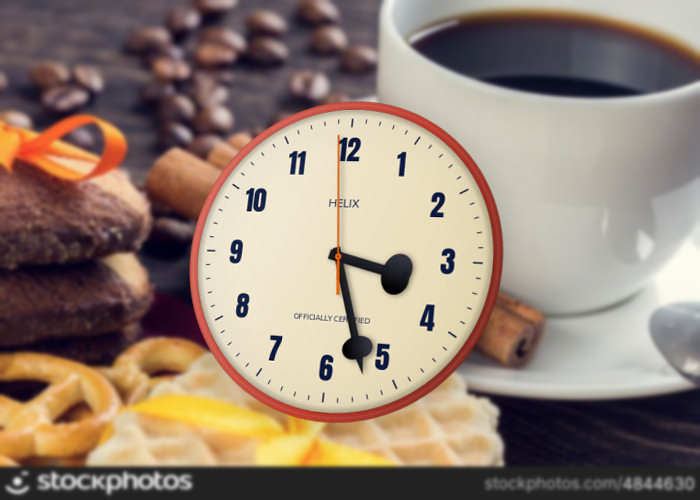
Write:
3,26,59
